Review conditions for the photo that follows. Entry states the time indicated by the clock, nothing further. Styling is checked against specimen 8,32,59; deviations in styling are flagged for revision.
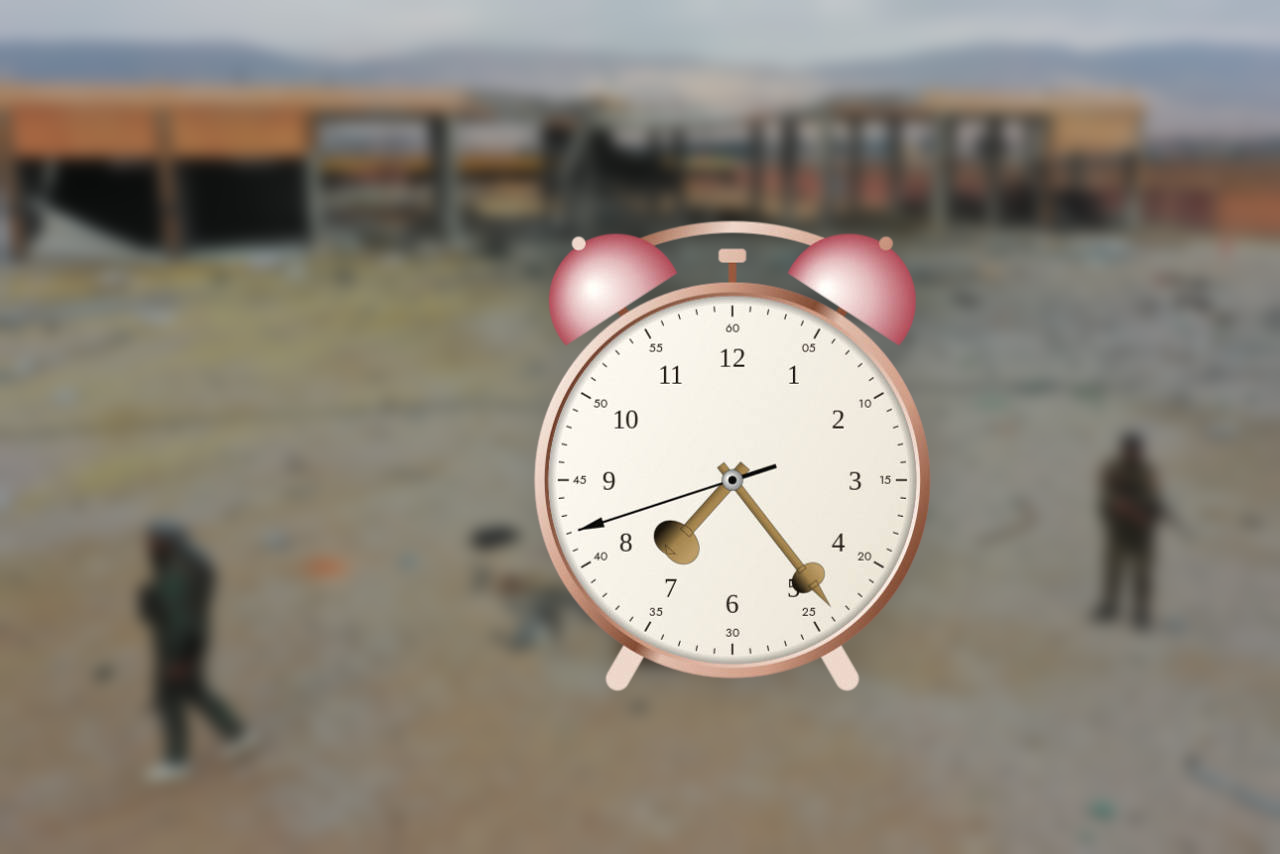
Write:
7,23,42
